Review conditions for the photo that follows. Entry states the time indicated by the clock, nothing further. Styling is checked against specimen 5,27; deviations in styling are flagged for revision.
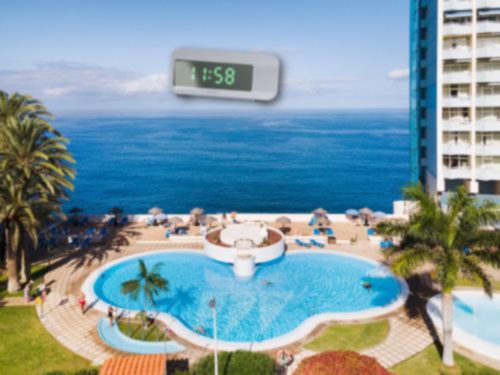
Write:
11,58
